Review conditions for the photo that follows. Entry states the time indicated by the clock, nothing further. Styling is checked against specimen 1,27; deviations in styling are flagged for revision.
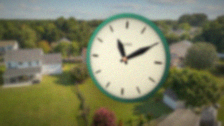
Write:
11,10
